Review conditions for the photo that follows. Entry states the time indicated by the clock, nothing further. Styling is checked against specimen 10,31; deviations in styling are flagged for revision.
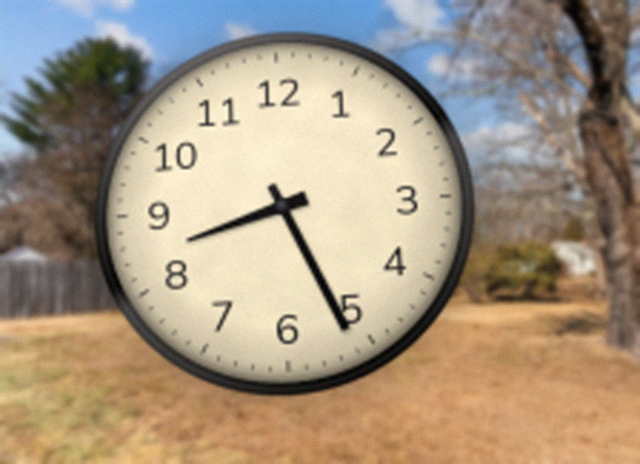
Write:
8,26
